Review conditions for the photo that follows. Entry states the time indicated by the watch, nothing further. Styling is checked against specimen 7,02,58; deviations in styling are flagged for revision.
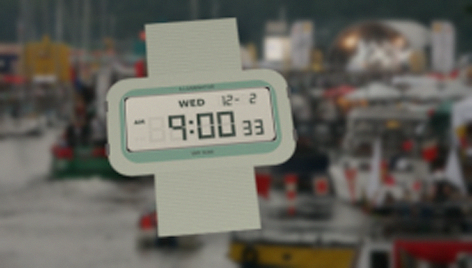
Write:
9,00,33
